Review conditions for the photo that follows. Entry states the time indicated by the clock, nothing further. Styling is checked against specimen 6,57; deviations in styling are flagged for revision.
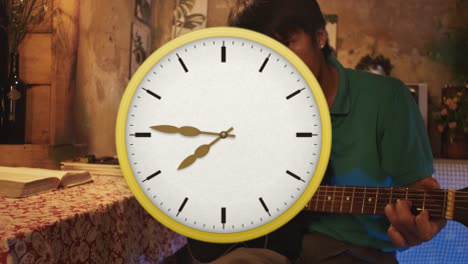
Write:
7,46
